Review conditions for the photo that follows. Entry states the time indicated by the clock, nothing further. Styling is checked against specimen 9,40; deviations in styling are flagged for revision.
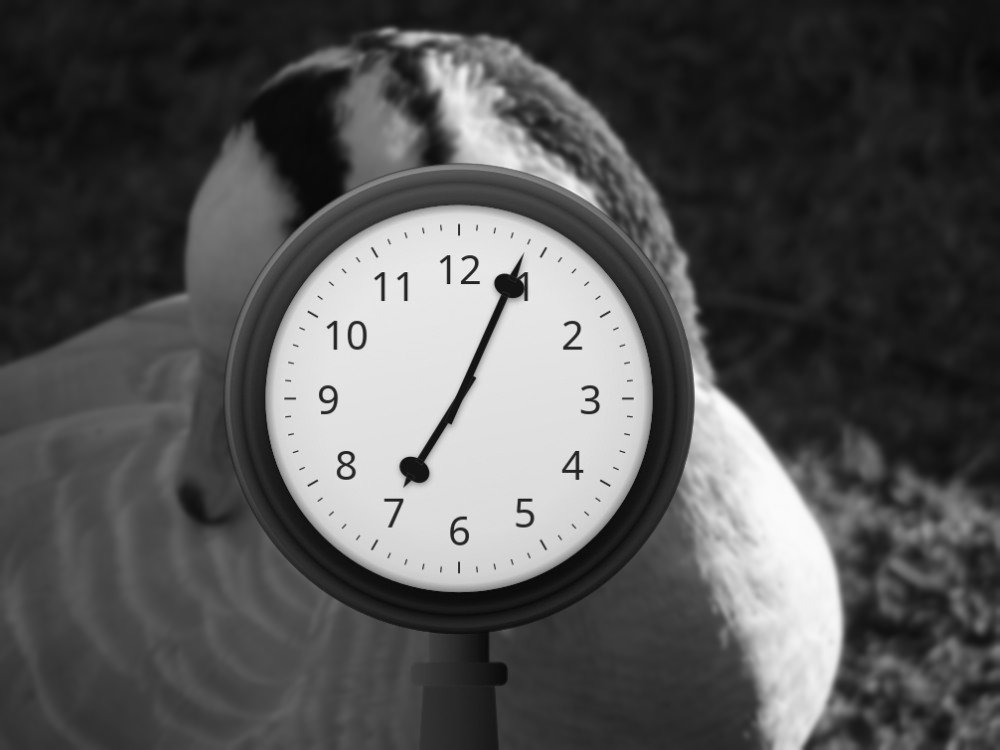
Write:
7,04
